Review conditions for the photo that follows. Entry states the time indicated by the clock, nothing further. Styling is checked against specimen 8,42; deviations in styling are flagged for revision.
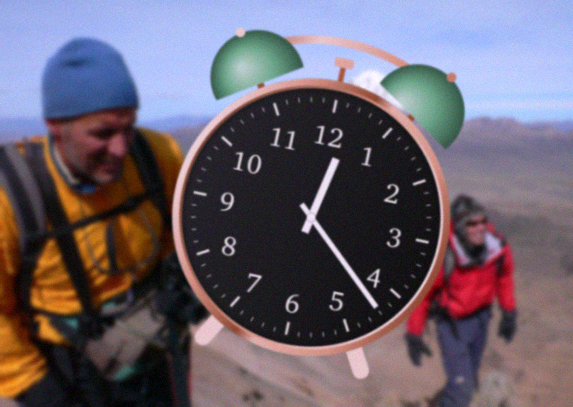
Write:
12,22
